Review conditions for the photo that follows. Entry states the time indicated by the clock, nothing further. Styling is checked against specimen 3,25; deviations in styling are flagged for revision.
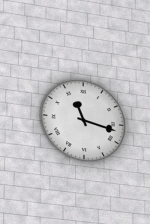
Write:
11,17
